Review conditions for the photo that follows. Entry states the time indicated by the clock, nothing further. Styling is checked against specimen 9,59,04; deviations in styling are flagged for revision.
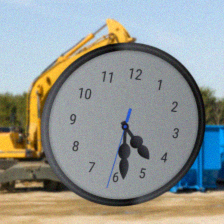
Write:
4,28,31
